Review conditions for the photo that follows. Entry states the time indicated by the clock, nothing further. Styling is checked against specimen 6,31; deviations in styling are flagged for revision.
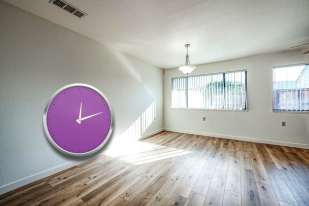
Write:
12,12
